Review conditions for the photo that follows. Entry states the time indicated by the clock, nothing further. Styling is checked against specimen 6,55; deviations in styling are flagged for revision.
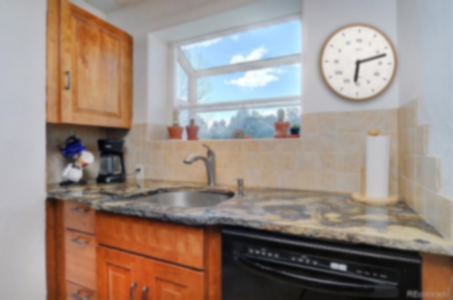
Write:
6,12
